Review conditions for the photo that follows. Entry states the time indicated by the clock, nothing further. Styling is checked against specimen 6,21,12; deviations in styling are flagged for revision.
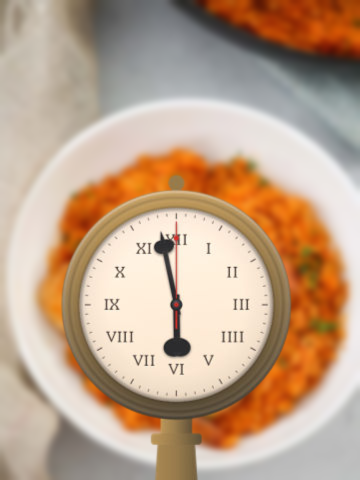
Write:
5,58,00
